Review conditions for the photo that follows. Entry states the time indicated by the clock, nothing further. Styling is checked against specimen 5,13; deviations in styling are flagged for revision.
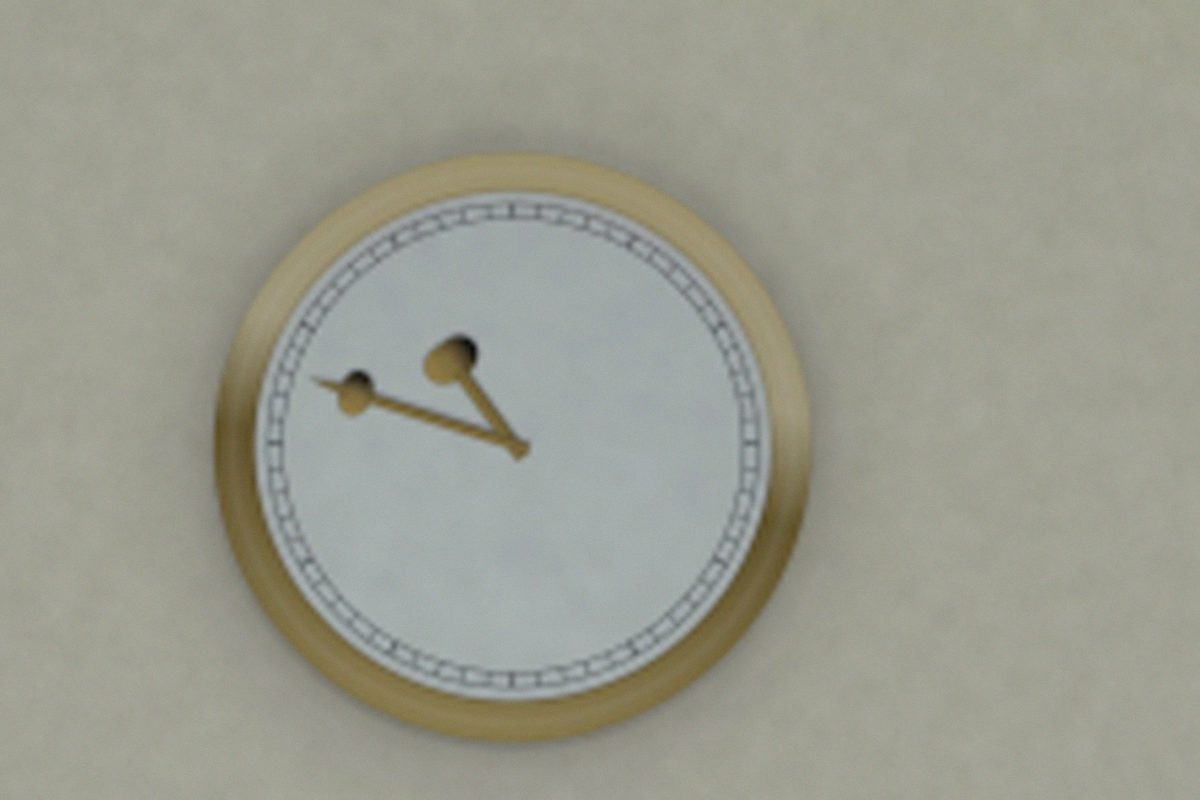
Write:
10,48
